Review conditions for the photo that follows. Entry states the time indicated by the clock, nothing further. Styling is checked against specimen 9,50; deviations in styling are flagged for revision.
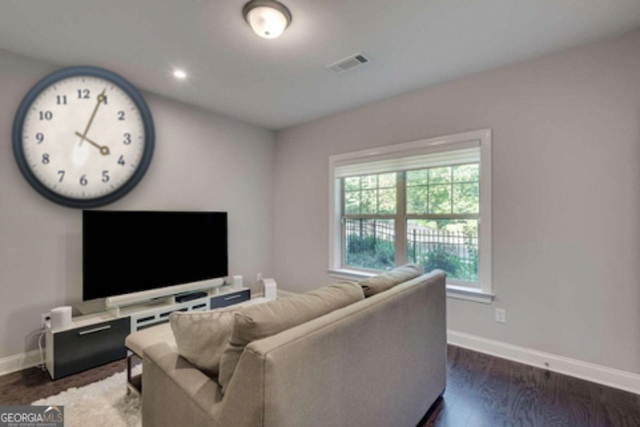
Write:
4,04
